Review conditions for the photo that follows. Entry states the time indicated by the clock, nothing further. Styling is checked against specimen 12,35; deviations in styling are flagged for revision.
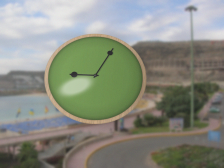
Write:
9,05
